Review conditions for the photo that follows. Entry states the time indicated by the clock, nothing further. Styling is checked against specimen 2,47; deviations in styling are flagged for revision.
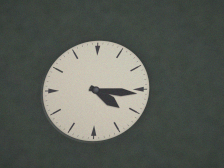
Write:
4,16
